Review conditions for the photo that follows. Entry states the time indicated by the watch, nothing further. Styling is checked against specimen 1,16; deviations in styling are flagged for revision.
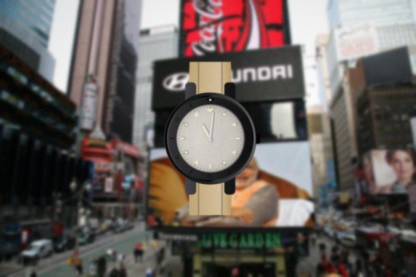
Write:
11,01
